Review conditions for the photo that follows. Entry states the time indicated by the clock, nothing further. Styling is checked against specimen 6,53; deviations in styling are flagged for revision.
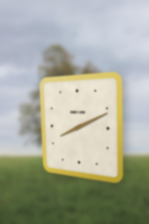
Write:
8,11
